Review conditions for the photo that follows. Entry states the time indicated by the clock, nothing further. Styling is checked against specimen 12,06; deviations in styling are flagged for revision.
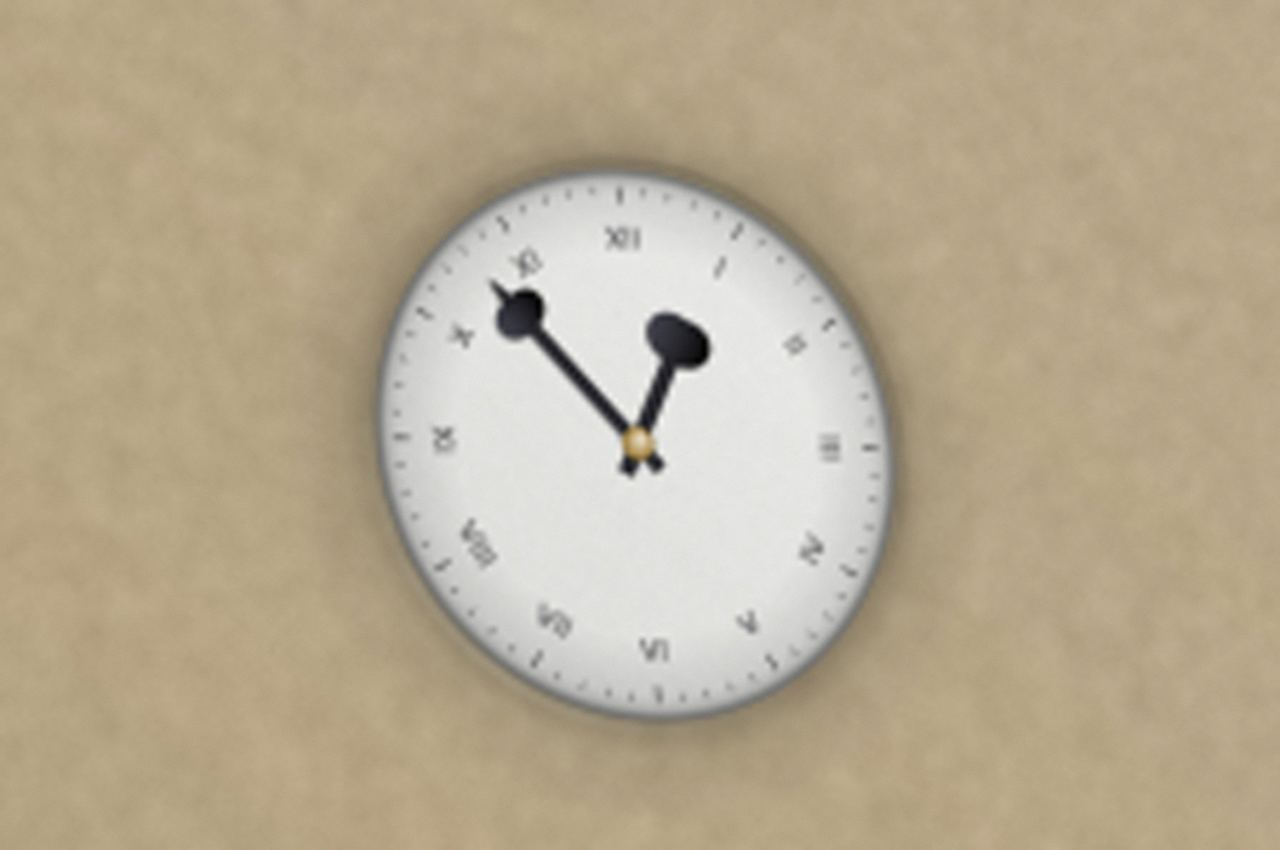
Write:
12,53
